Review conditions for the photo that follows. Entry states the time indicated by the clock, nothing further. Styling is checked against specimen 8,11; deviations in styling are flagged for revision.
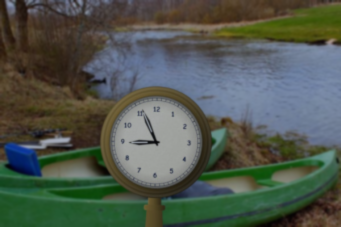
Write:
8,56
